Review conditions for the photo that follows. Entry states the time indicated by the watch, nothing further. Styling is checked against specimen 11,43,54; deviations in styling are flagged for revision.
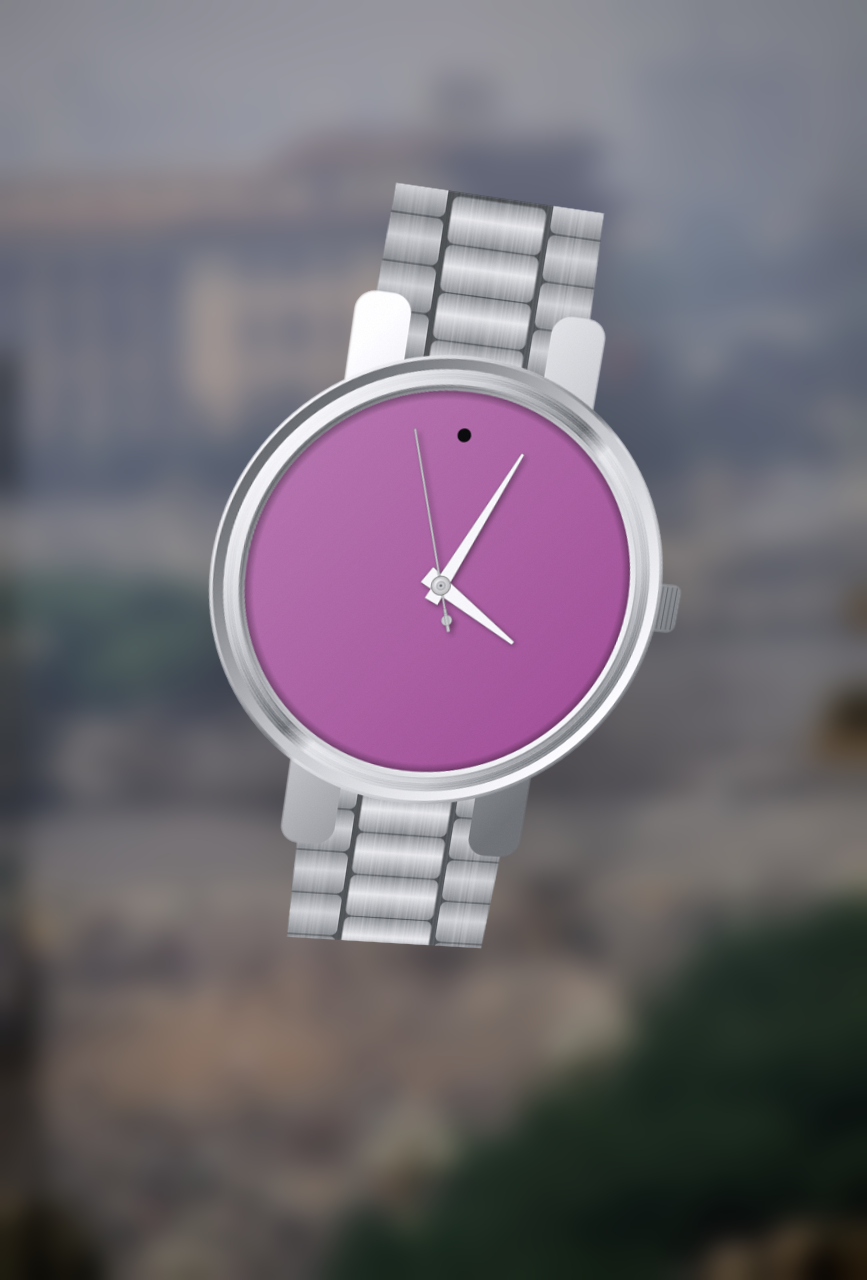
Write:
4,03,57
